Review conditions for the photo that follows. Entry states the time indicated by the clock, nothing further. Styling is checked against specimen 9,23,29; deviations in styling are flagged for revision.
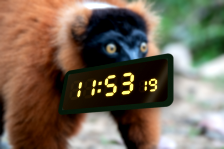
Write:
11,53,19
